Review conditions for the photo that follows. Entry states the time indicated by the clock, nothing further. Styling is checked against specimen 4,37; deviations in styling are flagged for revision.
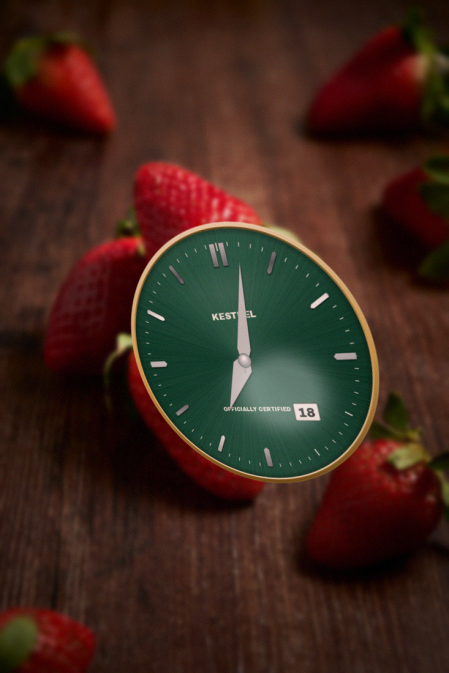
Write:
7,02
